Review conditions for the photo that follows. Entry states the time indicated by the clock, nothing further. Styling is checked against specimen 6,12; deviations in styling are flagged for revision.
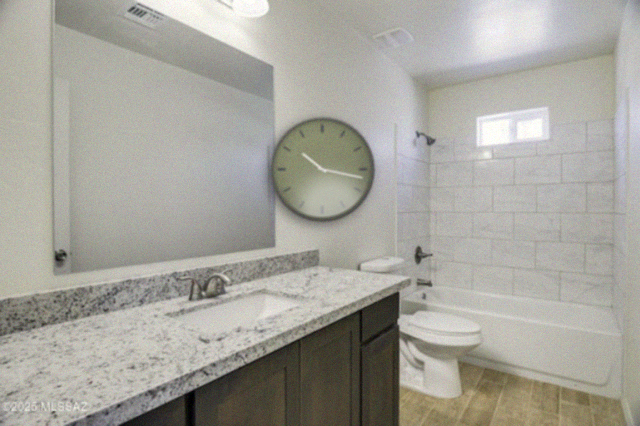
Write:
10,17
